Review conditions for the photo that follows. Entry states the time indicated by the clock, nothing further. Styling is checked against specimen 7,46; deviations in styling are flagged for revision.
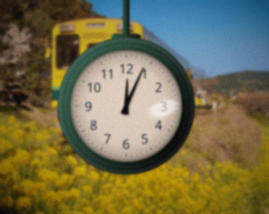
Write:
12,04
